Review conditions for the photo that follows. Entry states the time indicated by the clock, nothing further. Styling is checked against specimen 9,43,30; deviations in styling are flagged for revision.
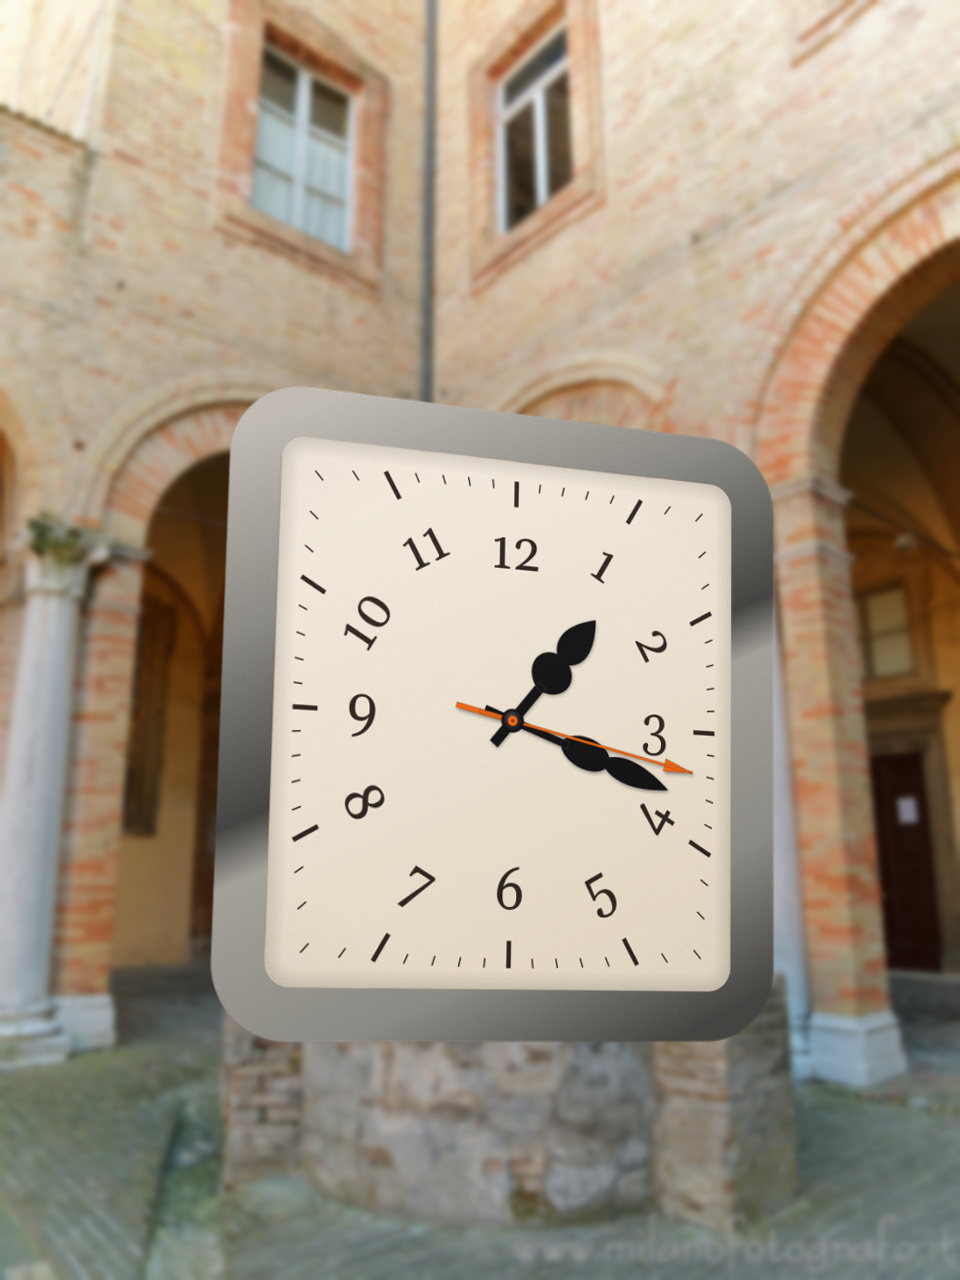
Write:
1,18,17
